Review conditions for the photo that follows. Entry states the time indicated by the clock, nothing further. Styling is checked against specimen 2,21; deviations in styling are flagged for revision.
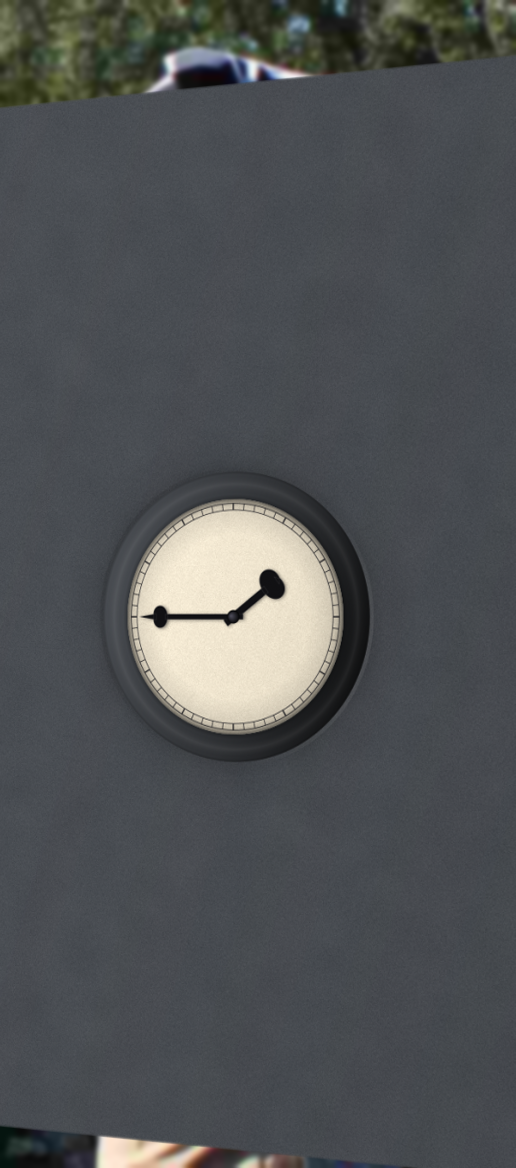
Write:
1,45
